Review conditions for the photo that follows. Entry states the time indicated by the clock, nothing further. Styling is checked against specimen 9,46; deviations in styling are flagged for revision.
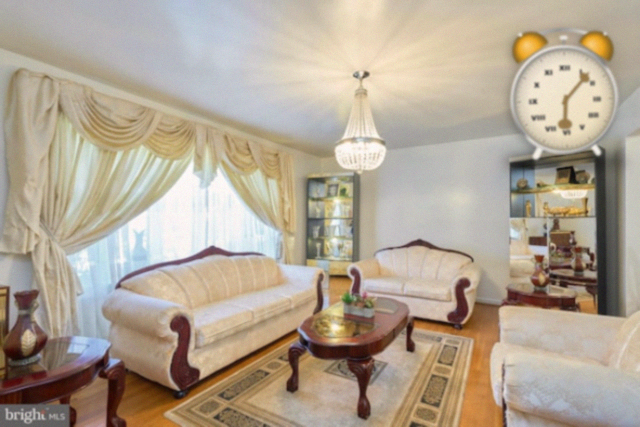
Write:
6,07
